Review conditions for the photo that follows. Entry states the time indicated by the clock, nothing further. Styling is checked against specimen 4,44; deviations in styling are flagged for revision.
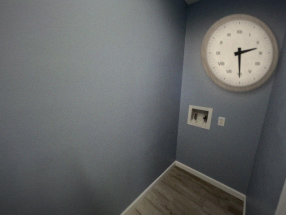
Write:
2,30
